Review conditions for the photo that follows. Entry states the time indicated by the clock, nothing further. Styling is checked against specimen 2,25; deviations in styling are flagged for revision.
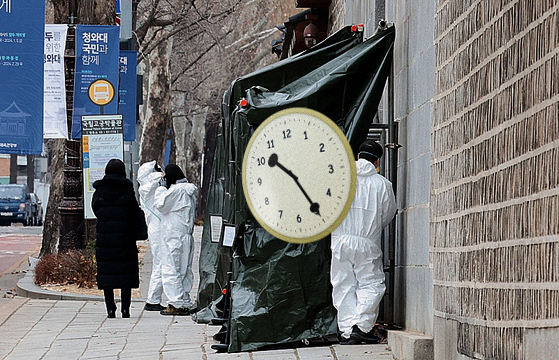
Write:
10,25
